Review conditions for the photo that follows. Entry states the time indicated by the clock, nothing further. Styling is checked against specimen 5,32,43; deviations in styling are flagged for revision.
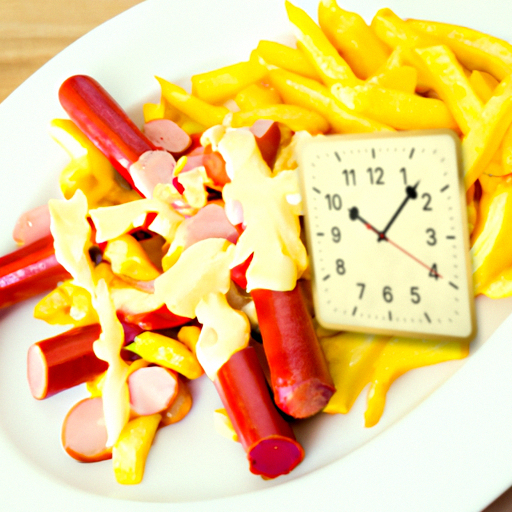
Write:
10,07,20
